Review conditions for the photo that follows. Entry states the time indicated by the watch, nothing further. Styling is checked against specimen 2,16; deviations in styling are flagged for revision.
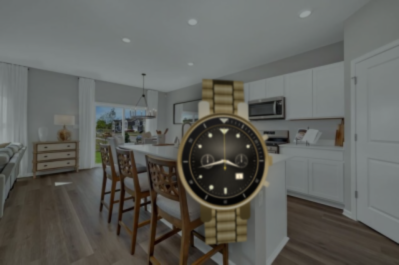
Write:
3,43
